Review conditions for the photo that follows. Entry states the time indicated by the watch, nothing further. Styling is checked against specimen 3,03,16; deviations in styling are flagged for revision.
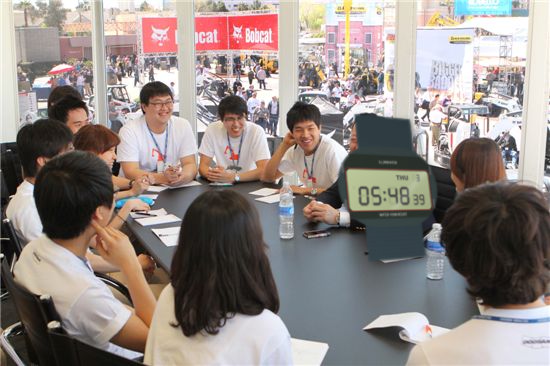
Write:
5,48,39
